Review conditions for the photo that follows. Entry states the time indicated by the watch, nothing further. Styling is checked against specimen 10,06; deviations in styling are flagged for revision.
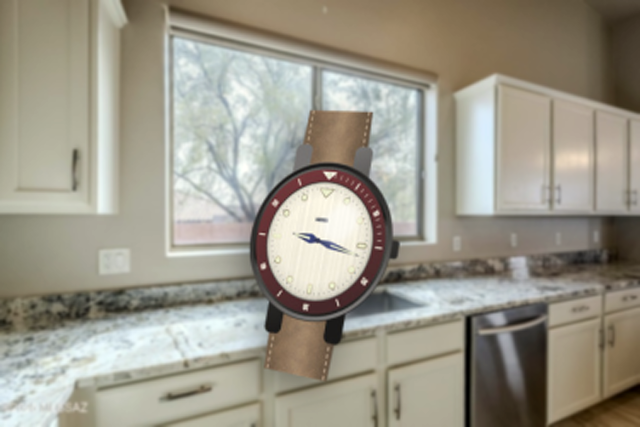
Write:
9,17
